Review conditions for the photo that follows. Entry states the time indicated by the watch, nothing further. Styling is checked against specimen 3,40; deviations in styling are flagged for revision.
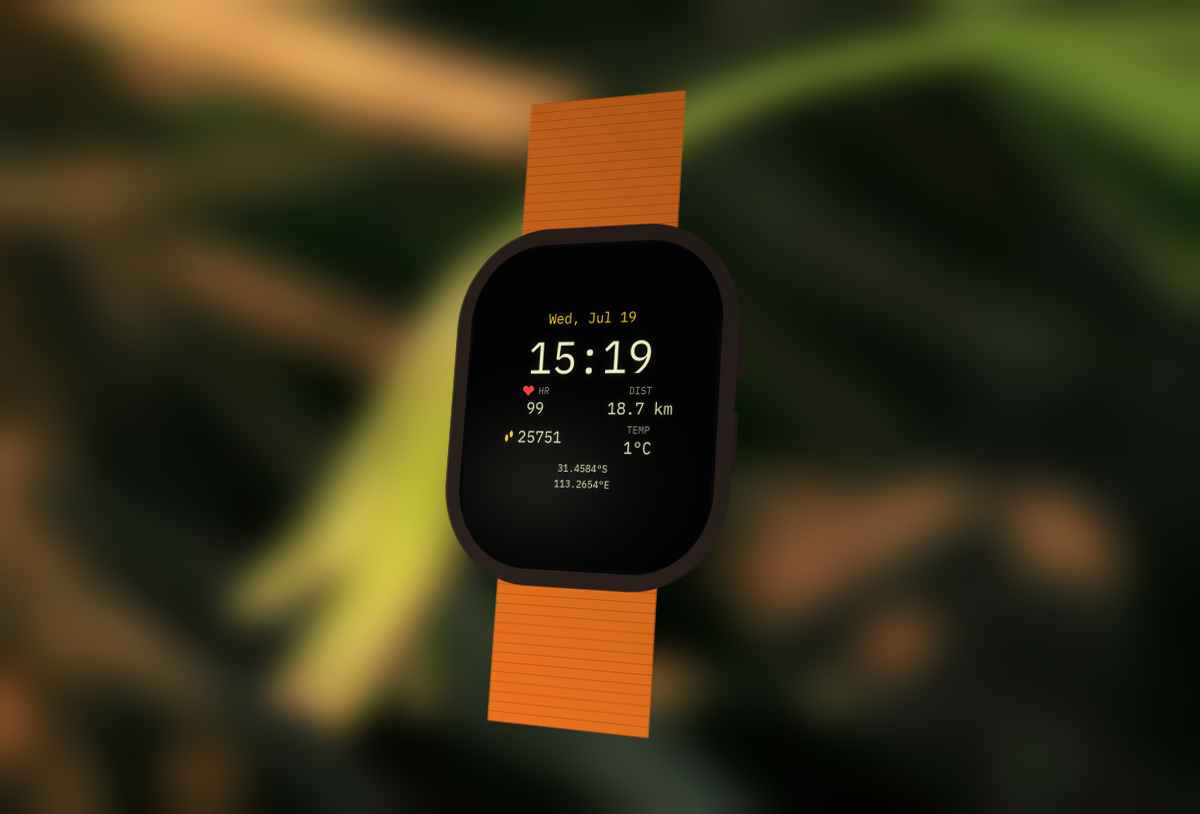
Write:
15,19
